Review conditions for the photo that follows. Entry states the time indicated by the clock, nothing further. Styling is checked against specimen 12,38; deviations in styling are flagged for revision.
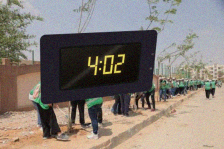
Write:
4,02
